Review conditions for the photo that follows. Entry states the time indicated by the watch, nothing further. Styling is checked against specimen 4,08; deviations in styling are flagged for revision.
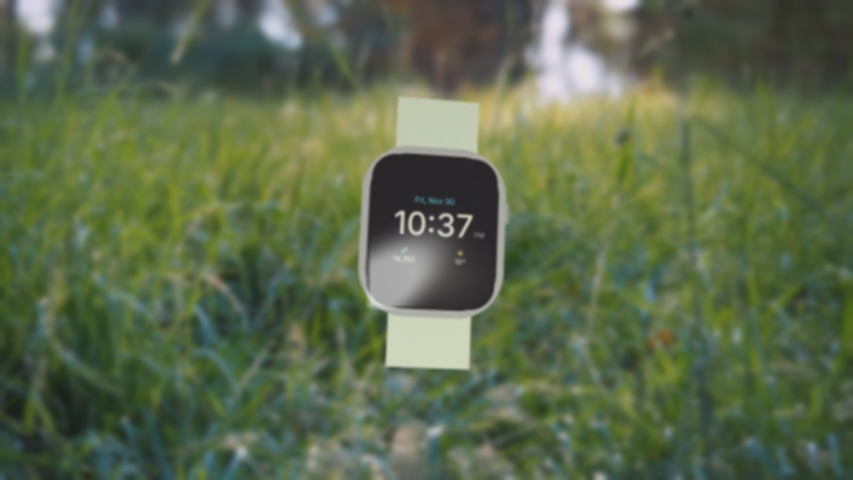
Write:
10,37
